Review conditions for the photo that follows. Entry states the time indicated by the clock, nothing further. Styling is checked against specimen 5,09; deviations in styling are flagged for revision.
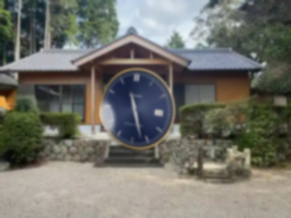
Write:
11,27
